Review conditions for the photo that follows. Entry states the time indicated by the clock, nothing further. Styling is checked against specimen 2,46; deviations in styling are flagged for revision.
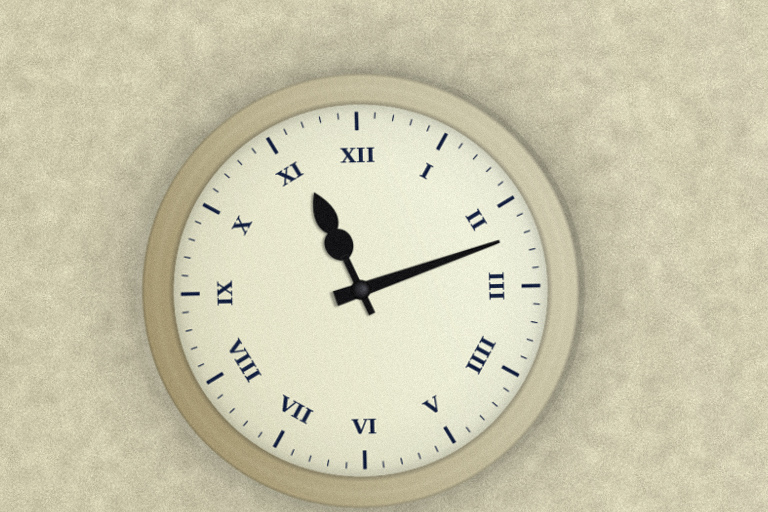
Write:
11,12
